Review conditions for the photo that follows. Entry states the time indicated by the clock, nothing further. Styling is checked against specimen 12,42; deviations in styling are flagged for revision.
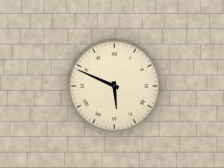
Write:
5,49
